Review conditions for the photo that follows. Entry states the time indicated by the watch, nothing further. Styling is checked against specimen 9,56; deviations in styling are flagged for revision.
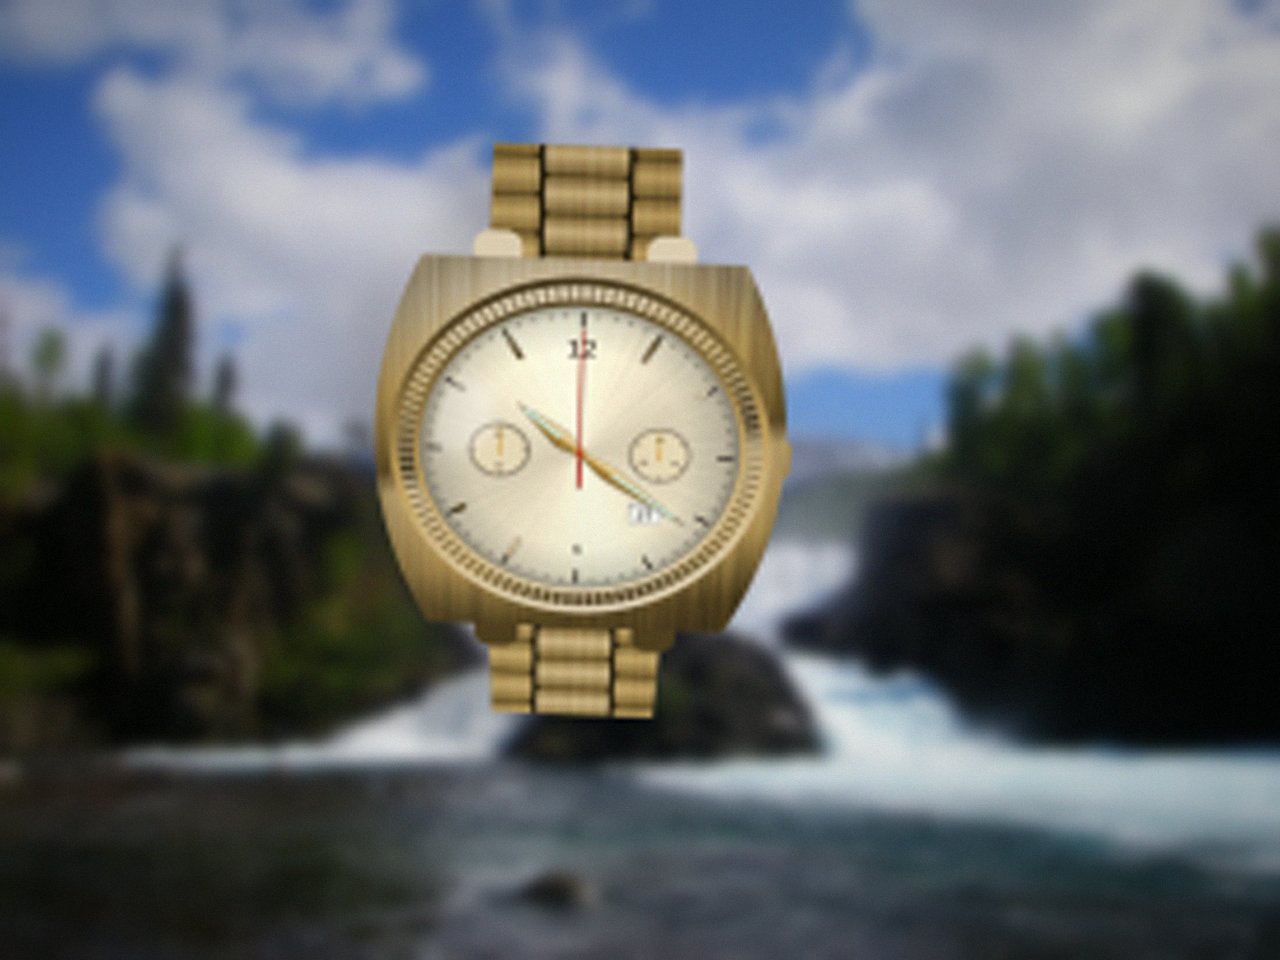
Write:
10,21
